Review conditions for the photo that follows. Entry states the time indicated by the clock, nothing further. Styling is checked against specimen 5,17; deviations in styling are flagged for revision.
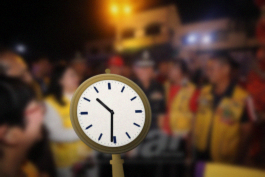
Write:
10,31
